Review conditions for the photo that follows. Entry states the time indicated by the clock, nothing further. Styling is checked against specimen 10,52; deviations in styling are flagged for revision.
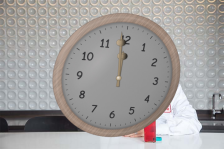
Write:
11,59
